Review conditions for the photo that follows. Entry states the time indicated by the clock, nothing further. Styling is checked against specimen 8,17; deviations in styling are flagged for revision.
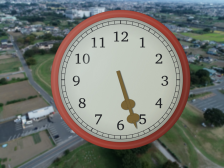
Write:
5,27
